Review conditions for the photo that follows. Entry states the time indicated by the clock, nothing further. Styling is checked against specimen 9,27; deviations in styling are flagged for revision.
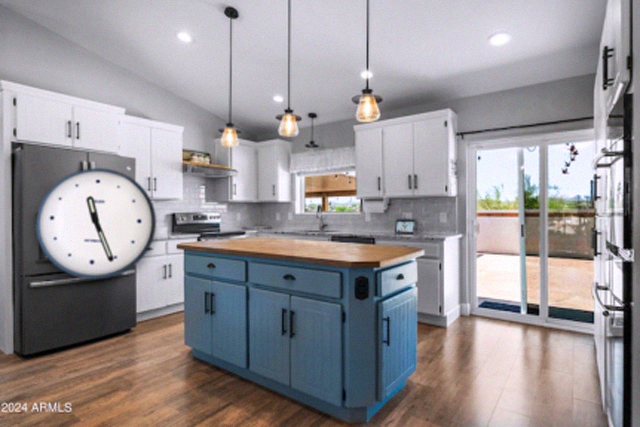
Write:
11,26
